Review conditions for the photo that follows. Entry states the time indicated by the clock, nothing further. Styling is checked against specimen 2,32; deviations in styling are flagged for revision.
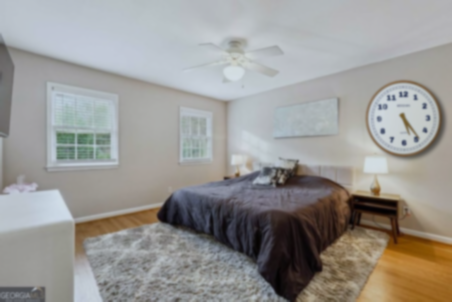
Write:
5,24
